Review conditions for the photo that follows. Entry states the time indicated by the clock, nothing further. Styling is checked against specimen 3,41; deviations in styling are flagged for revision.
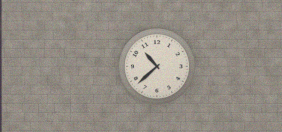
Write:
10,38
